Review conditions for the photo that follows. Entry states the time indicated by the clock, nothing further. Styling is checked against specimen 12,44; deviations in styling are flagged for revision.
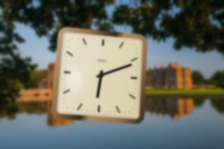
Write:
6,11
